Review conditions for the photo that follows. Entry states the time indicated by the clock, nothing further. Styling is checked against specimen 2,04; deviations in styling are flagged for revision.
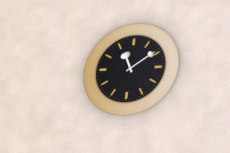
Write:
11,09
